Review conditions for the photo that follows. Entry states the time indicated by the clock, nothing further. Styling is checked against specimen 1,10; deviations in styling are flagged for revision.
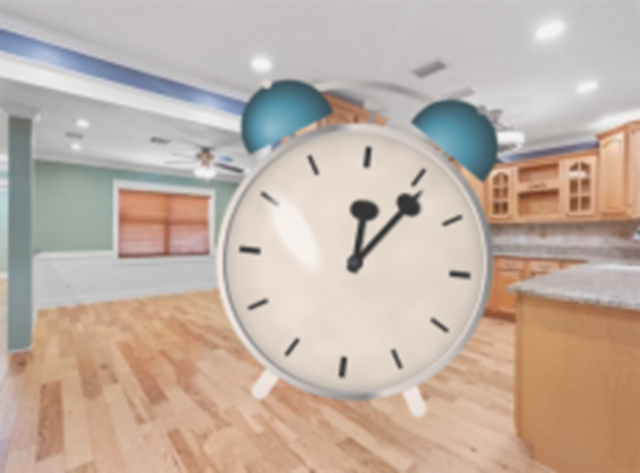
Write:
12,06
